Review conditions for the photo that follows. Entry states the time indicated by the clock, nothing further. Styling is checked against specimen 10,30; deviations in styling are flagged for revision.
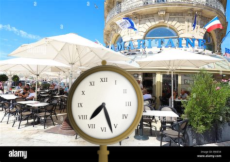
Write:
7,27
